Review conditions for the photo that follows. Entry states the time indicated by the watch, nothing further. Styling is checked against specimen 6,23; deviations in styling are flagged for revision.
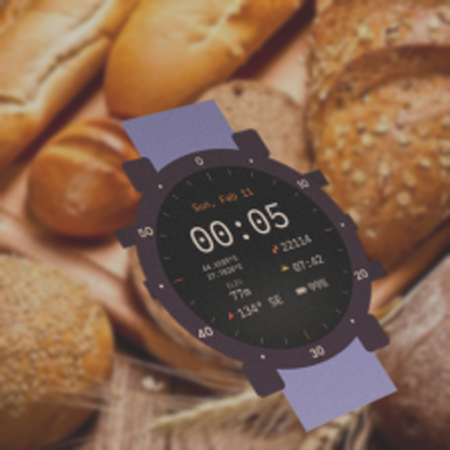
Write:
0,05
